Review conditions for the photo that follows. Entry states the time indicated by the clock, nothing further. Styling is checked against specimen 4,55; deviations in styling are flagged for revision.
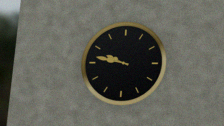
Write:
9,47
